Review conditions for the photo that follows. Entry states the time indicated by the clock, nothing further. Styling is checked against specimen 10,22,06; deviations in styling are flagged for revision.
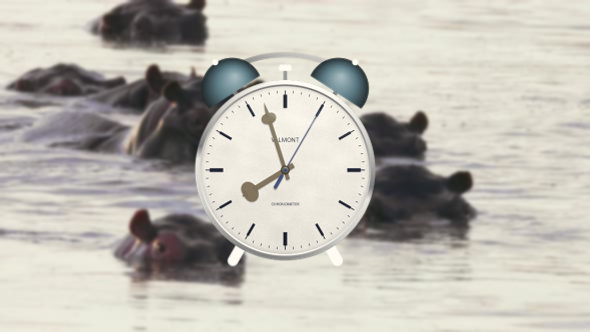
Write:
7,57,05
